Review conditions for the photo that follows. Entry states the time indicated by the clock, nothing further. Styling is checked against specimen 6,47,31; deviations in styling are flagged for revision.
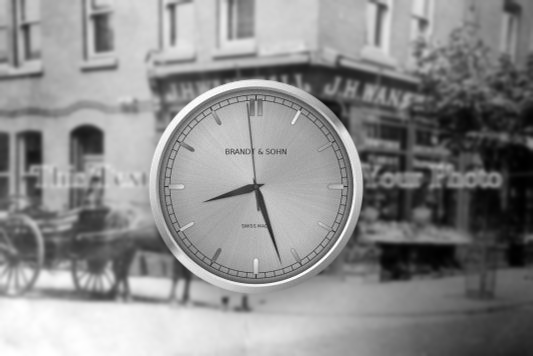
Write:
8,26,59
